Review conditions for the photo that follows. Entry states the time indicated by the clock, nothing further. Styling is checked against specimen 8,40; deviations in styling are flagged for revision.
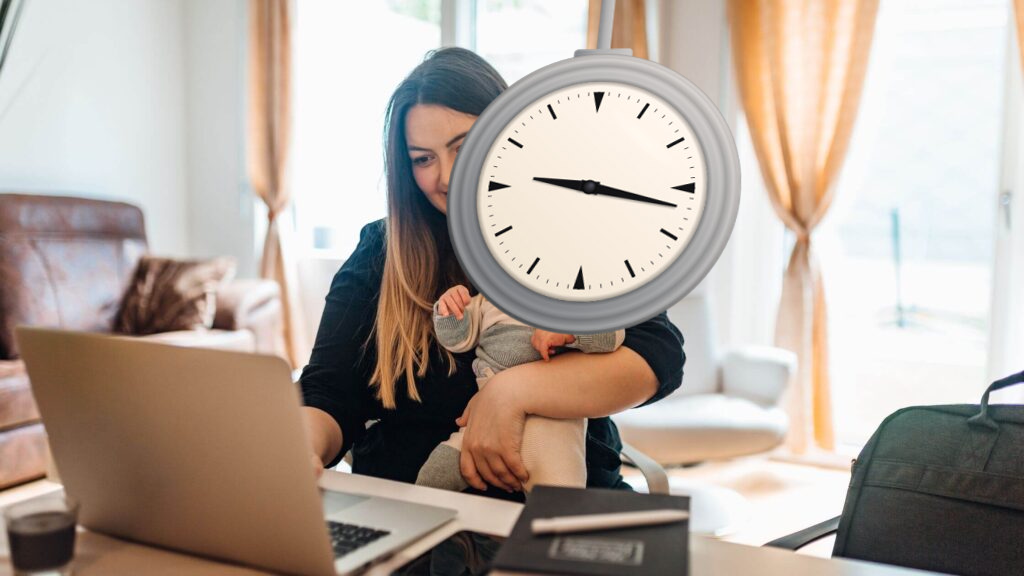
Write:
9,17
